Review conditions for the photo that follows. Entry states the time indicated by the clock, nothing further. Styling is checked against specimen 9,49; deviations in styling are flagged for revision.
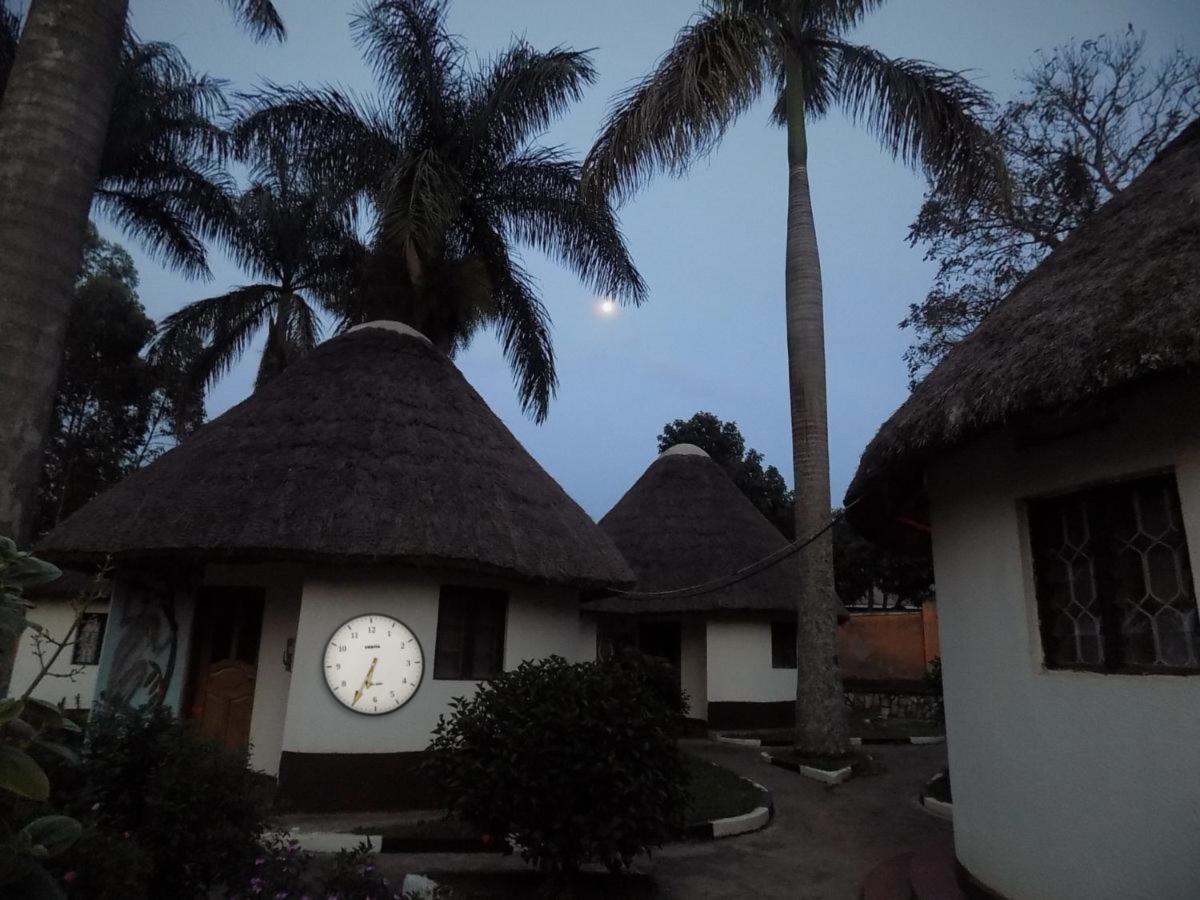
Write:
6,35
